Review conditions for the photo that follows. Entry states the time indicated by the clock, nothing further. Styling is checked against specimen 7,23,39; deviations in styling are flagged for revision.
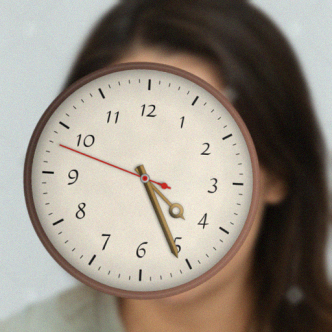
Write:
4,25,48
